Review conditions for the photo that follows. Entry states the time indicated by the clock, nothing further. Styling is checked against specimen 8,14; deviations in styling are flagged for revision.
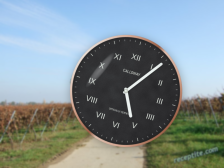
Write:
5,06
